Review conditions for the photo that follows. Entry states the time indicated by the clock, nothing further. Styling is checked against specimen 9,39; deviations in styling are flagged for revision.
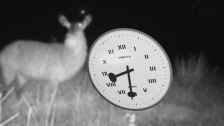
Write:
8,31
